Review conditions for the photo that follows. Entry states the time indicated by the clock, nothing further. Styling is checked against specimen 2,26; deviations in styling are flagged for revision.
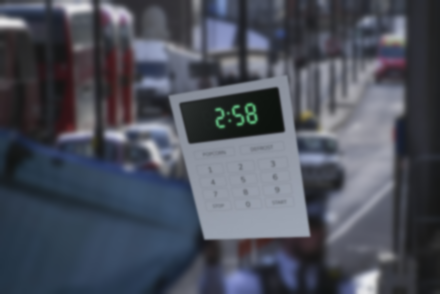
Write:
2,58
